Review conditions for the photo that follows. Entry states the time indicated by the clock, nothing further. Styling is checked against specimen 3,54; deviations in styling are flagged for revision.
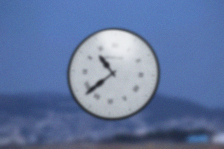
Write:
10,38
